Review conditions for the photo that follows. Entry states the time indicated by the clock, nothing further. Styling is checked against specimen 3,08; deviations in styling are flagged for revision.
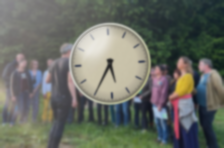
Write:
5,35
